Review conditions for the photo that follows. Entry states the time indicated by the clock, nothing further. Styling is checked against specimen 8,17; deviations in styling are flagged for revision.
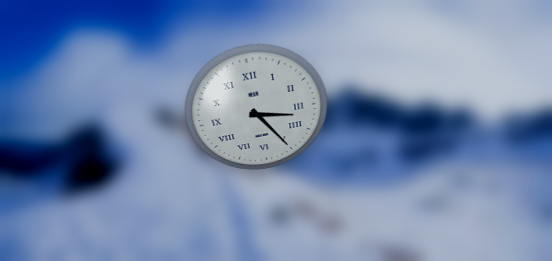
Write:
3,25
